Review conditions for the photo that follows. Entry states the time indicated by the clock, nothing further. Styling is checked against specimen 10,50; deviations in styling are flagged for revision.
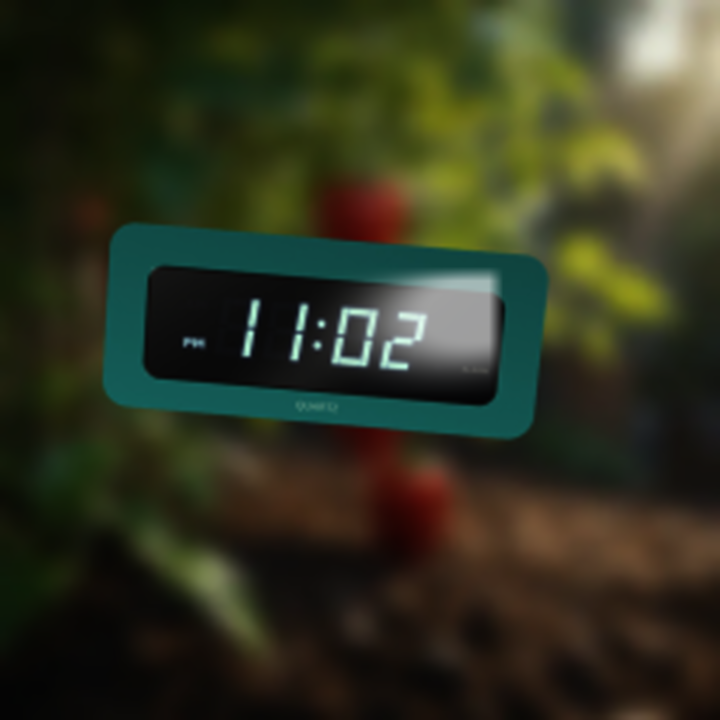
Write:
11,02
